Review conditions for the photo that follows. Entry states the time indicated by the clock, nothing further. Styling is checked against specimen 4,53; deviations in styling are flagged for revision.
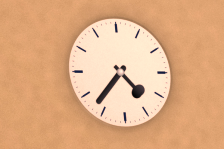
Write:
4,37
